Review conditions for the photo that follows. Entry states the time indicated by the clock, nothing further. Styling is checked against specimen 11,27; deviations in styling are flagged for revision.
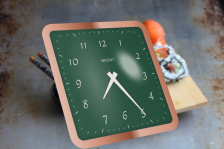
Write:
7,25
